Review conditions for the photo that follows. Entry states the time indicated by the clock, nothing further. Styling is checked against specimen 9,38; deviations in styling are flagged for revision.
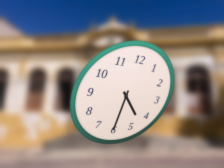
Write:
4,30
